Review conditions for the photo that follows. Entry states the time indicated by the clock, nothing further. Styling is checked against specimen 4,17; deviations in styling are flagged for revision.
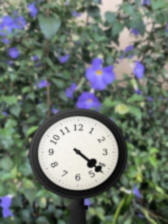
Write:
4,22
